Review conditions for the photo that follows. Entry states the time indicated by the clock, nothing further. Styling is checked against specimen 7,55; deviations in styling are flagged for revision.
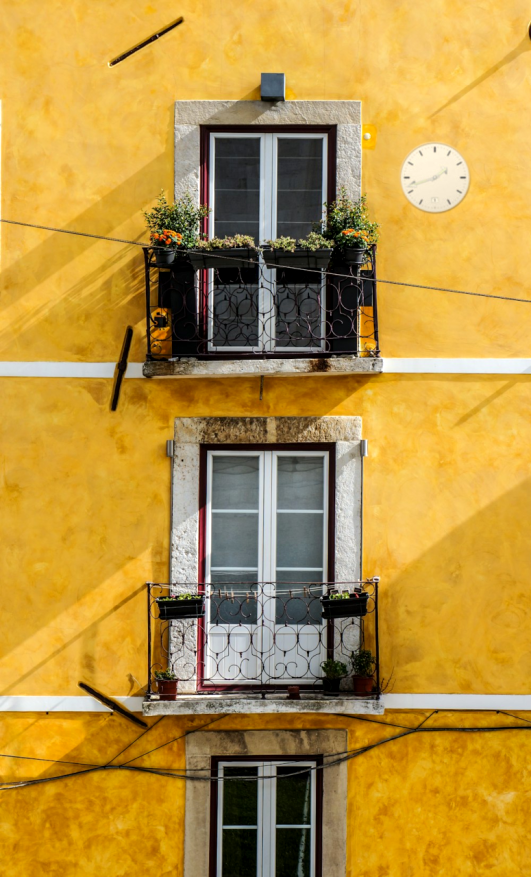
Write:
1,42
